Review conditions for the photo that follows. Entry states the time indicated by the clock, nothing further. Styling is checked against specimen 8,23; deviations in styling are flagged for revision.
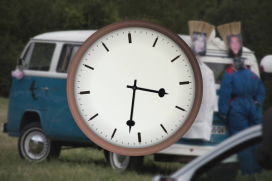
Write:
3,32
